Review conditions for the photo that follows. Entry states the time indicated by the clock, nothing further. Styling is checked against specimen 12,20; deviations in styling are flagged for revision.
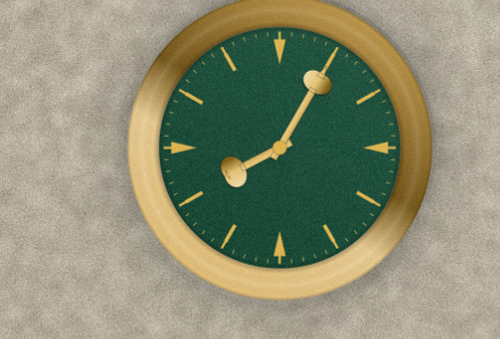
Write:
8,05
